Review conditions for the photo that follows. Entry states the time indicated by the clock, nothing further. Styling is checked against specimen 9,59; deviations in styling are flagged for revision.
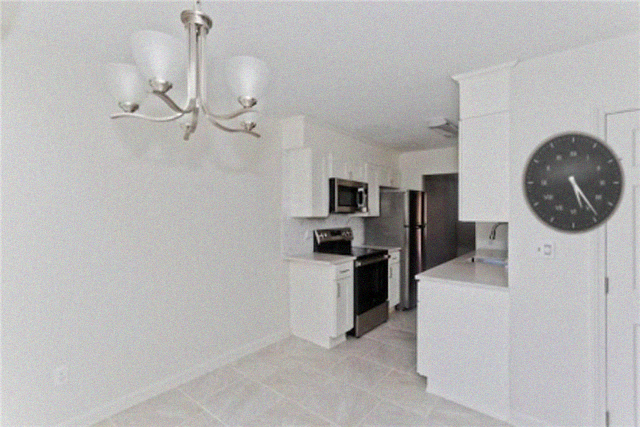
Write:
5,24
